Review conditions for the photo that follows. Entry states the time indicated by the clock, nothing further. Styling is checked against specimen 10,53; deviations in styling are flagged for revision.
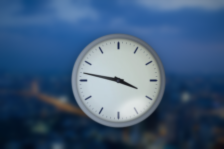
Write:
3,47
